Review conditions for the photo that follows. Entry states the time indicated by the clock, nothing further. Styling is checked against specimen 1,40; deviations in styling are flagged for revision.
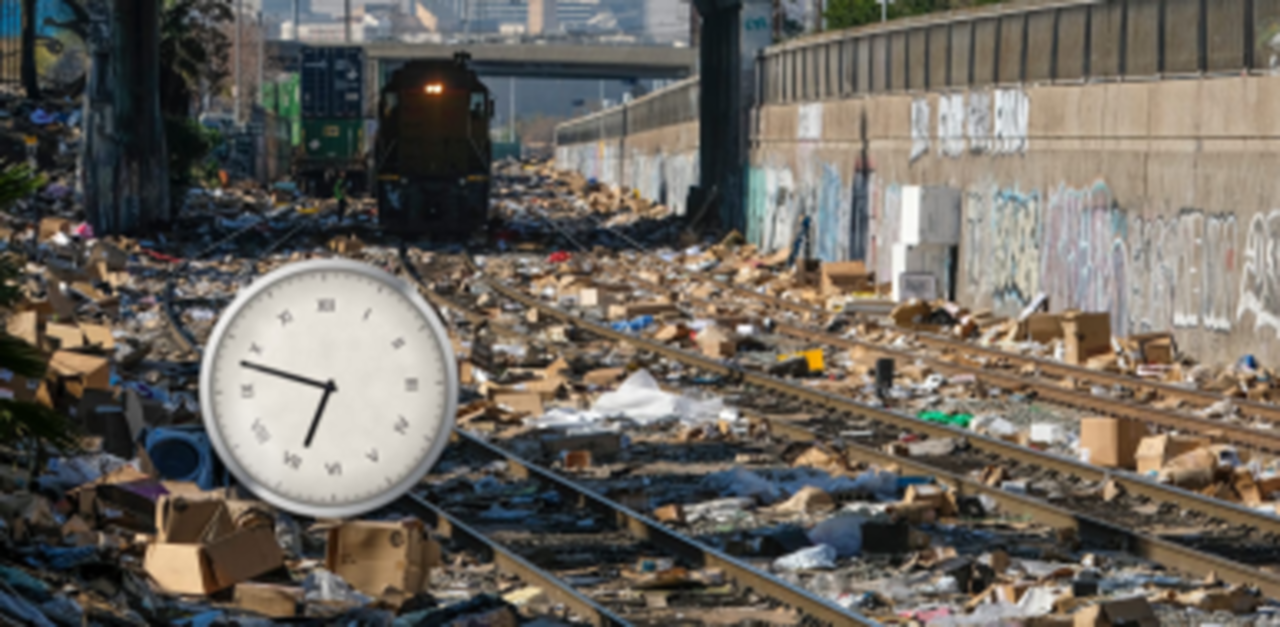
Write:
6,48
